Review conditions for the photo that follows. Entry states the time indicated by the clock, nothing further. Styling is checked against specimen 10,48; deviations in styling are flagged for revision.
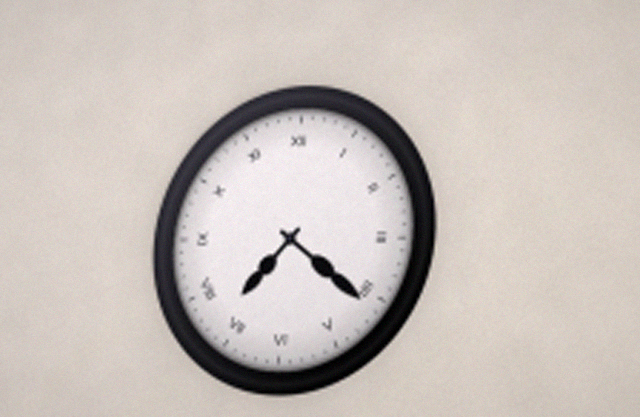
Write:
7,21
